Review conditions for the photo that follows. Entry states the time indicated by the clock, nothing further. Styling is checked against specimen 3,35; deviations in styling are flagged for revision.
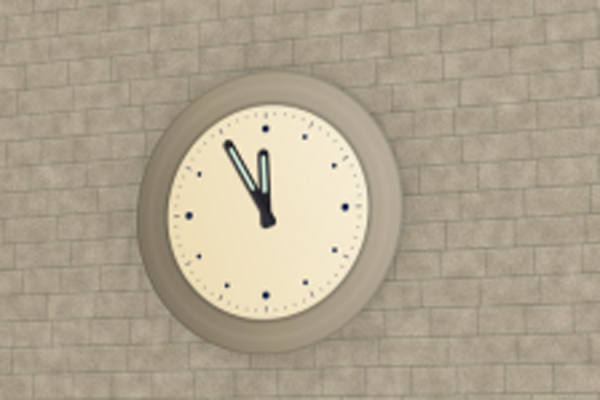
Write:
11,55
